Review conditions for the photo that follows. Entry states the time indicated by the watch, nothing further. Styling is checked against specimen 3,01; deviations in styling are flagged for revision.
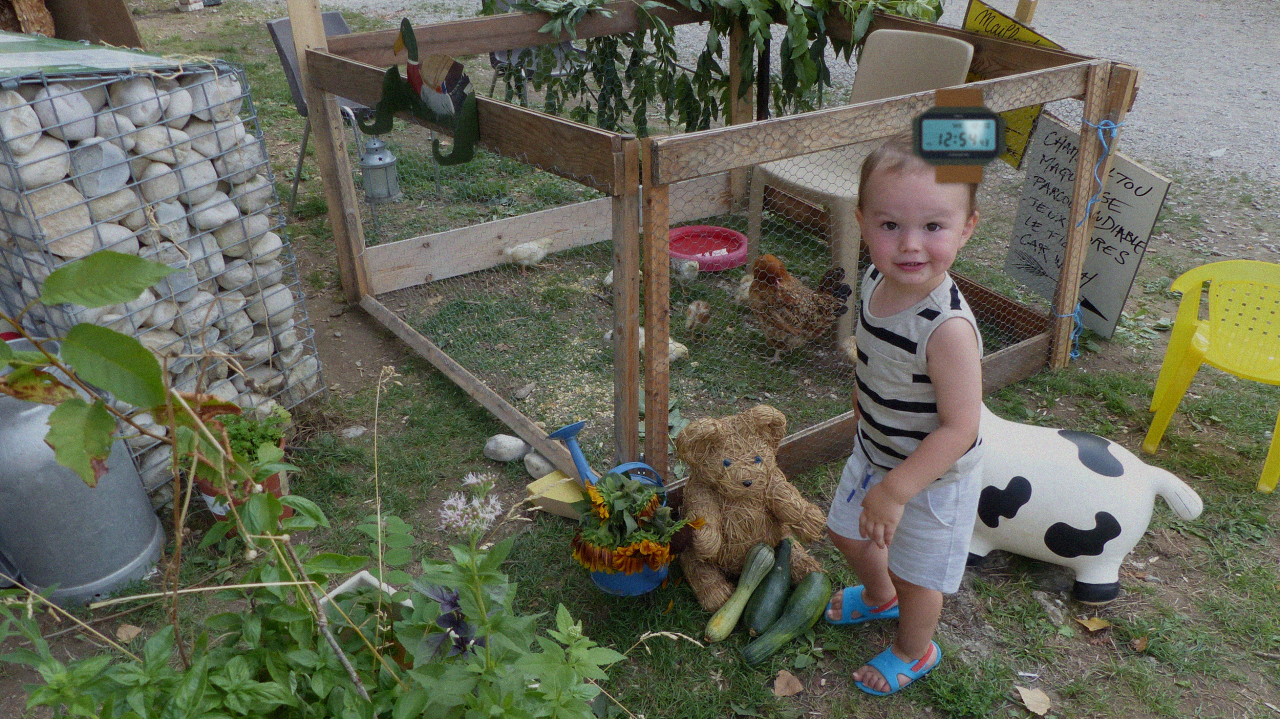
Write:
12,54
